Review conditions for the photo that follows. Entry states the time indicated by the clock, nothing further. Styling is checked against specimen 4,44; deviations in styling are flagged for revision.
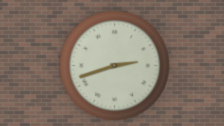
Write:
2,42
